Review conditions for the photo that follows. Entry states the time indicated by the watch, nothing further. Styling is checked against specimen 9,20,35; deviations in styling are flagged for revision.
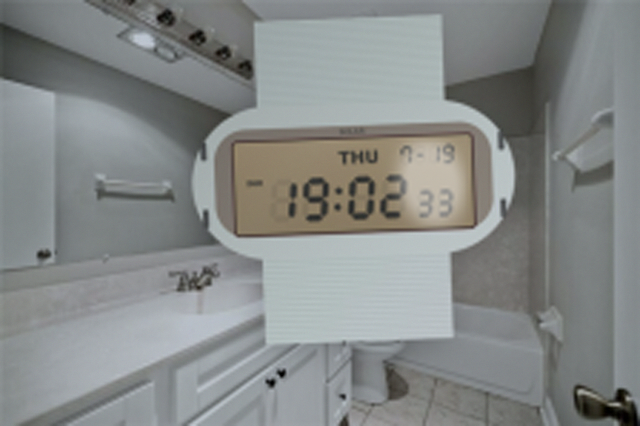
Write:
19,02,33
